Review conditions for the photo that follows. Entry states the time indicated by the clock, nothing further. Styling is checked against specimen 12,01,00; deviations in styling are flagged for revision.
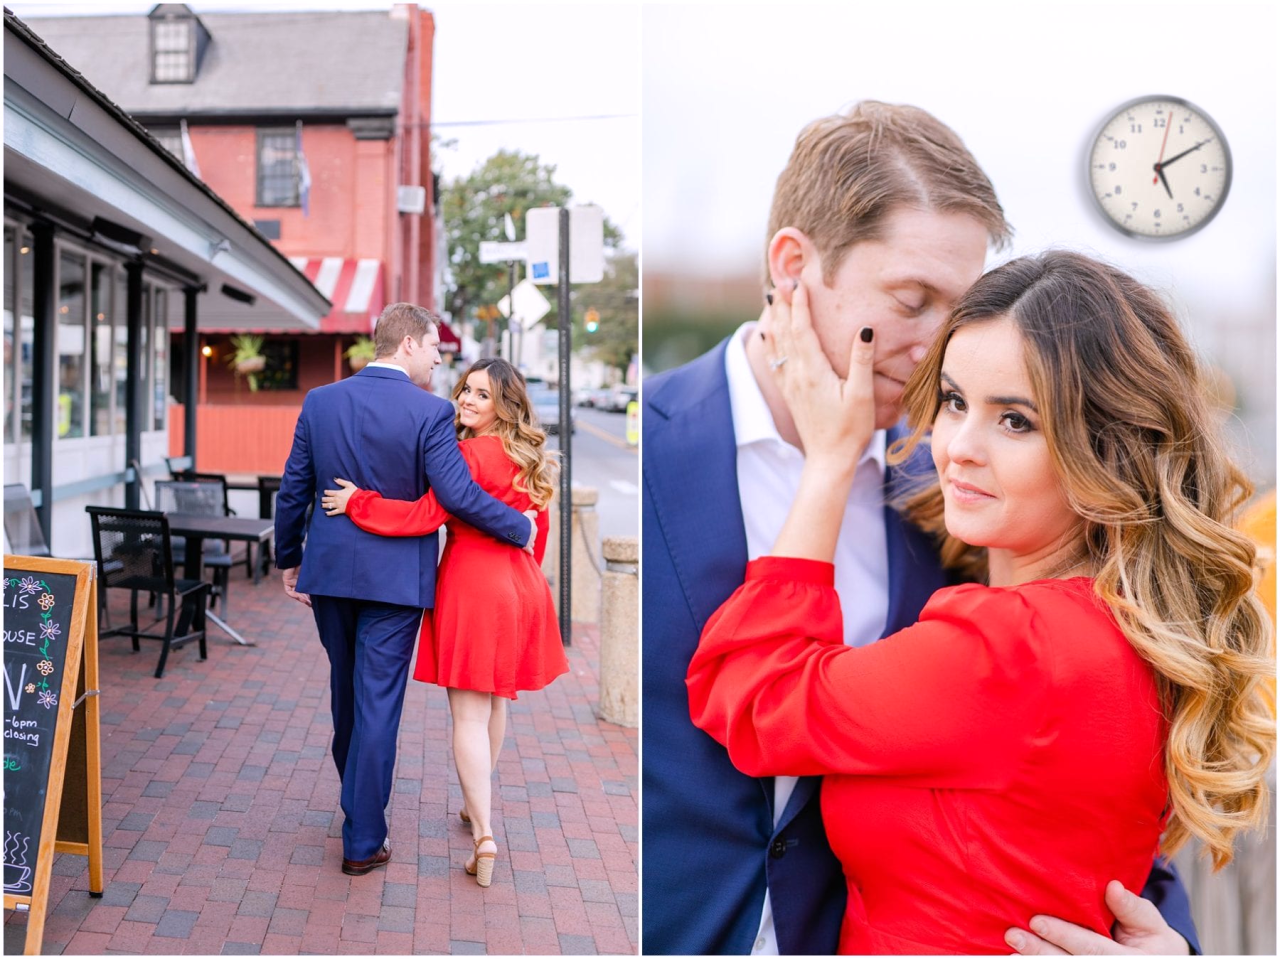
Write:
5,10,02
